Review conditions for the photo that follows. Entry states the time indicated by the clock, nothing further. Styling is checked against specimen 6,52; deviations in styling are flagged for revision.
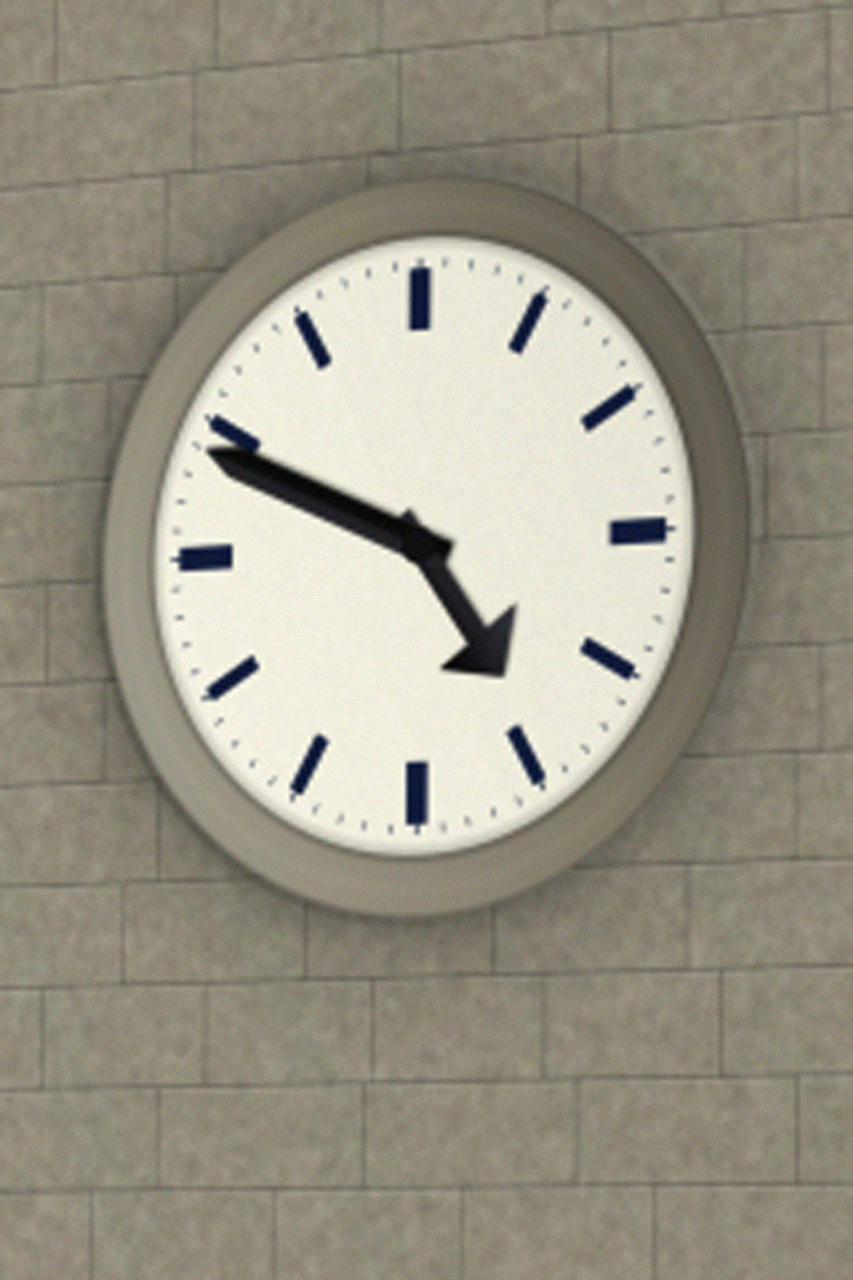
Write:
4,49
